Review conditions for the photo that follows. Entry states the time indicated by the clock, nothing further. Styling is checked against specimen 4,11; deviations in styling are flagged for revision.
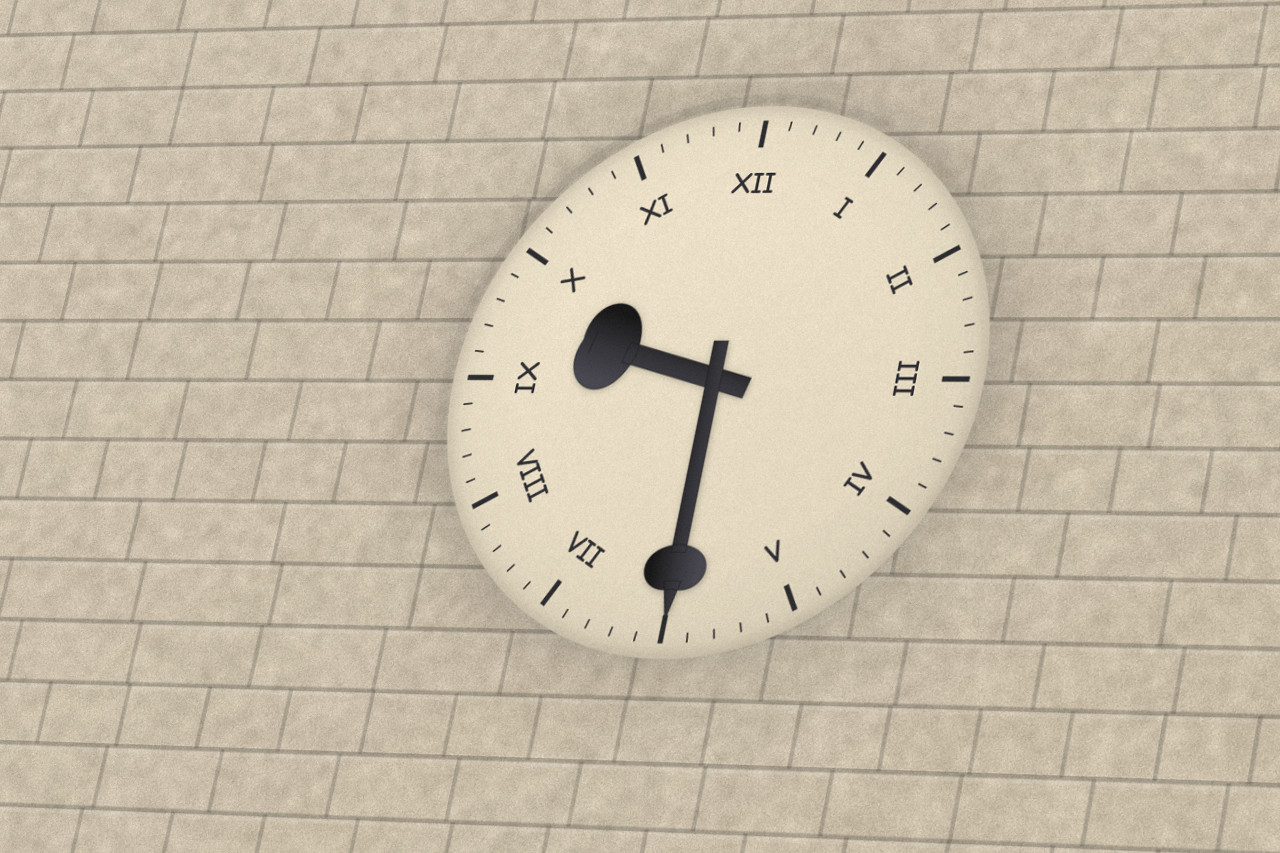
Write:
9,30
